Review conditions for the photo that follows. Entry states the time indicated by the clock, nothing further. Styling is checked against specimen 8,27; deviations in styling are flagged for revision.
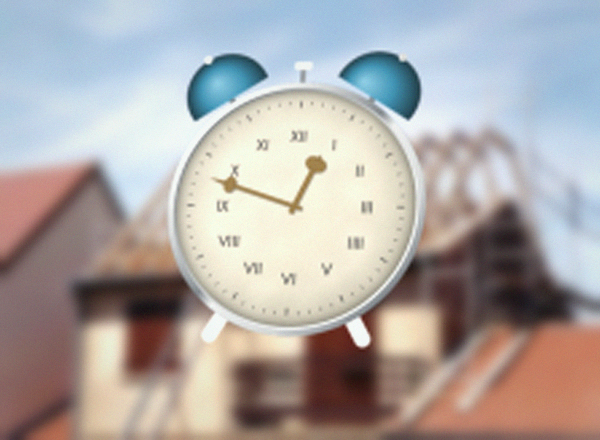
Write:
12,48
